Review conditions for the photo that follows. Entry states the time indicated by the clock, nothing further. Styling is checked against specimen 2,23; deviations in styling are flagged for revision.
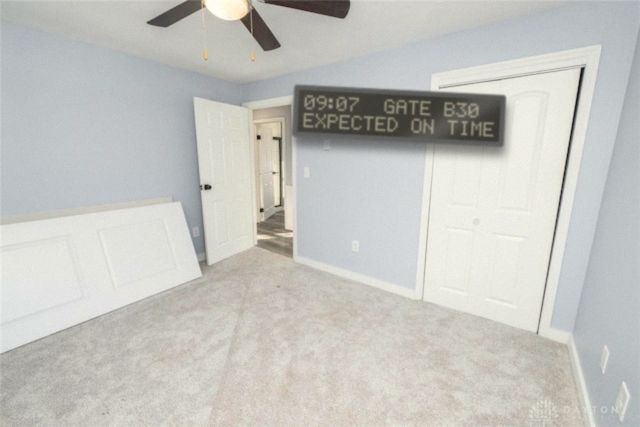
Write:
9,07
